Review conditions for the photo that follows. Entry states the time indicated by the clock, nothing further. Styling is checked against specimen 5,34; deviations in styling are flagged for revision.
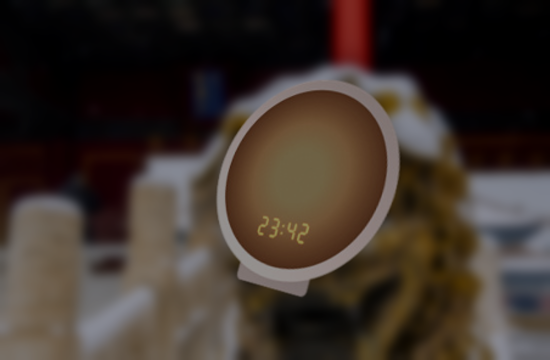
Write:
23,42
